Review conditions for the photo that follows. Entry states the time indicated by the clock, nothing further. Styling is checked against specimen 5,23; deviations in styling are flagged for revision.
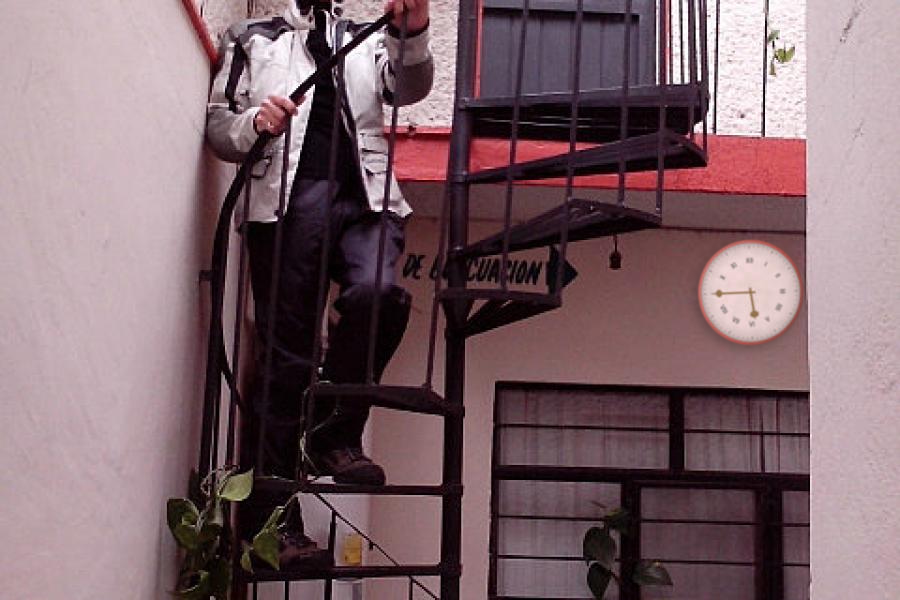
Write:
5,45
